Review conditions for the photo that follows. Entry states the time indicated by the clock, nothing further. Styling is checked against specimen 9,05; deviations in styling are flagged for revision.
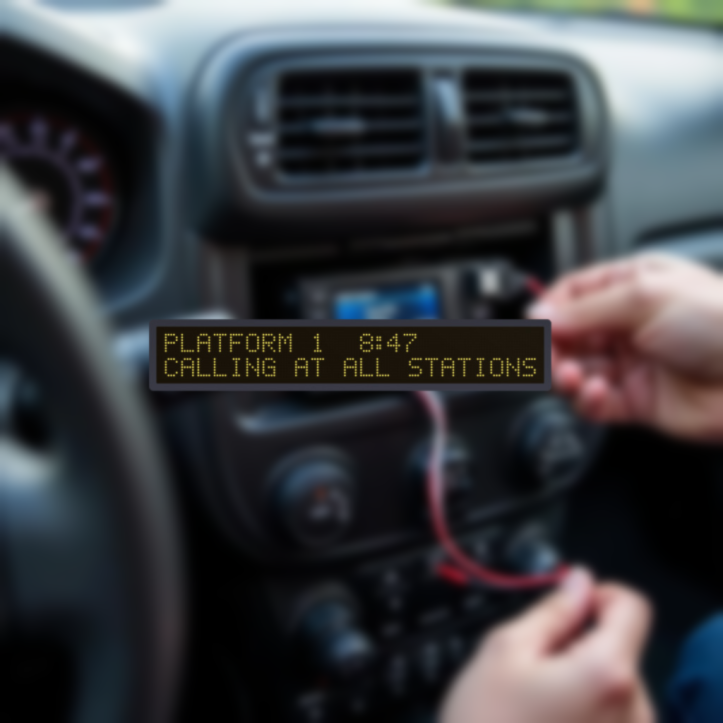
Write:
8,47
